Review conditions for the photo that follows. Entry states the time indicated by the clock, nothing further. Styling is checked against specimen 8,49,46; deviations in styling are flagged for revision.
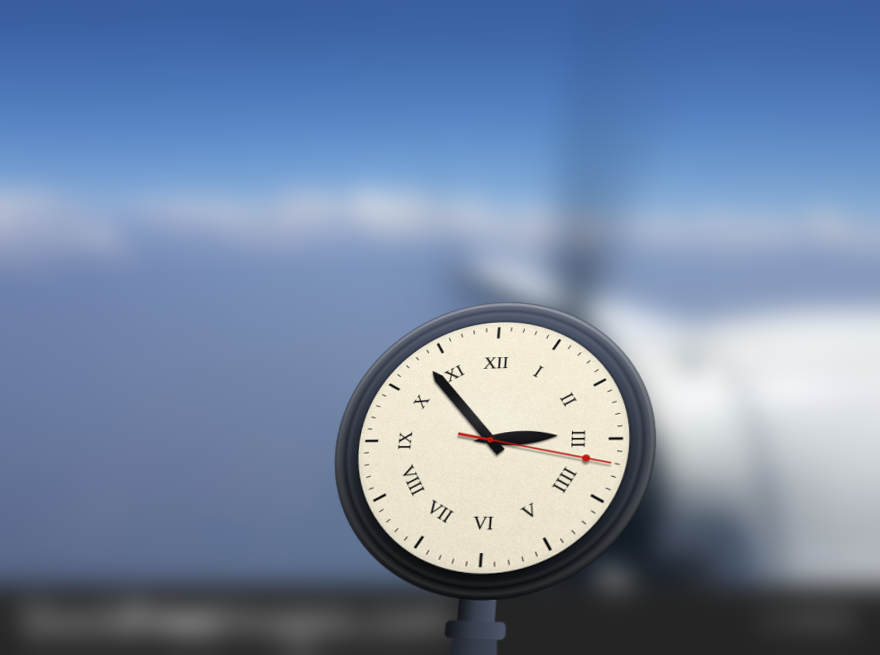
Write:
2,53,17
